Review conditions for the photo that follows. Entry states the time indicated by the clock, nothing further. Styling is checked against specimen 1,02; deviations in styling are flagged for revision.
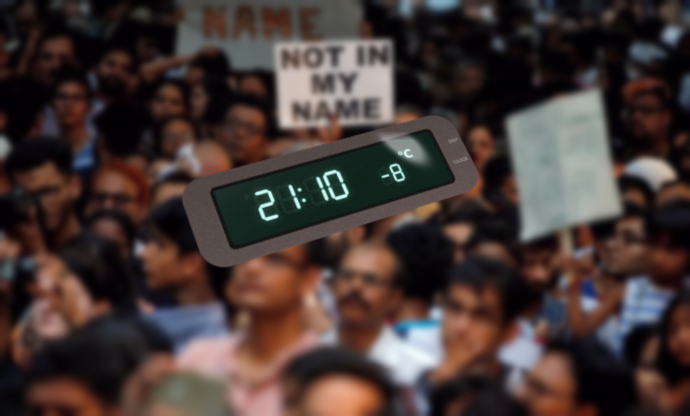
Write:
21,10
